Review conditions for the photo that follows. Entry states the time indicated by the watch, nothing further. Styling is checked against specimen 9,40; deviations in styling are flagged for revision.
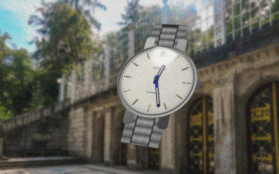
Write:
12,27
